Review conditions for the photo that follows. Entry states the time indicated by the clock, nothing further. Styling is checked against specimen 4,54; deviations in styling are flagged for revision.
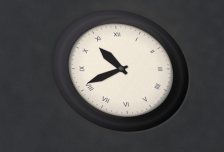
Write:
10,41
